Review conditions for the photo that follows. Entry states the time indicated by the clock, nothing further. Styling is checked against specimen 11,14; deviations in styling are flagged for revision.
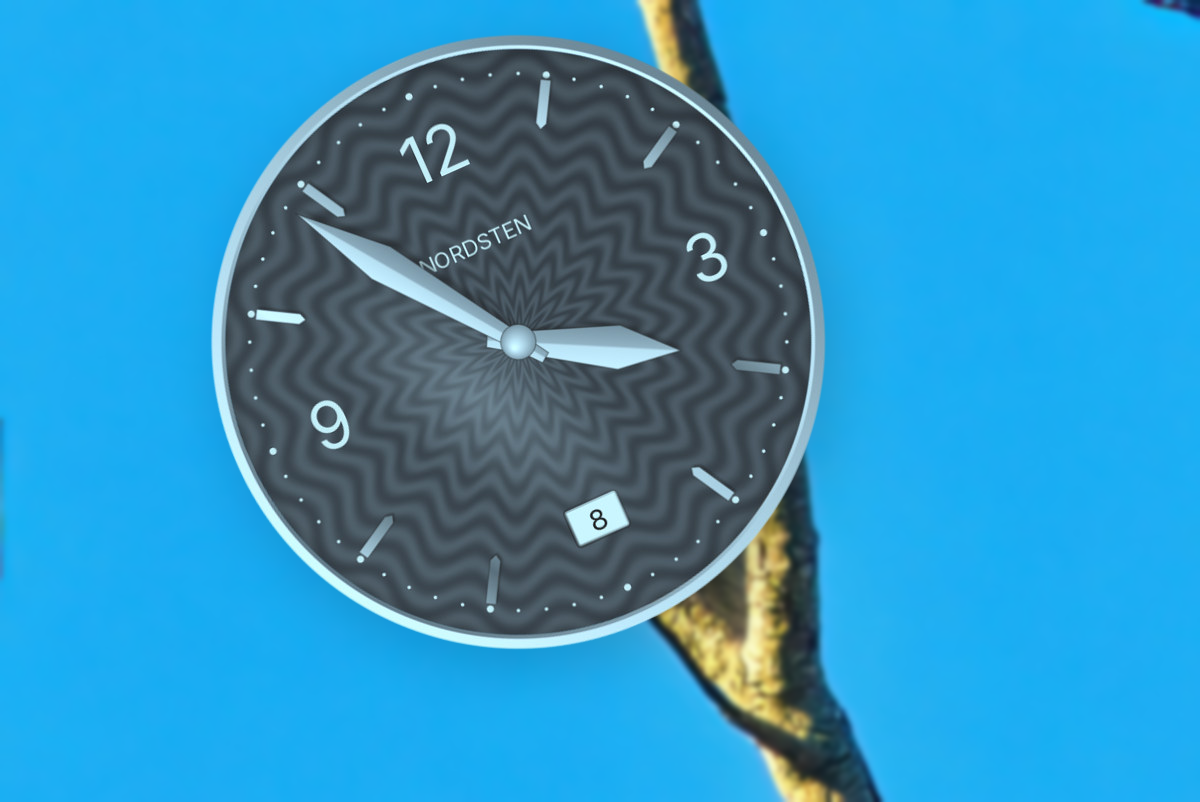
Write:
3,54
